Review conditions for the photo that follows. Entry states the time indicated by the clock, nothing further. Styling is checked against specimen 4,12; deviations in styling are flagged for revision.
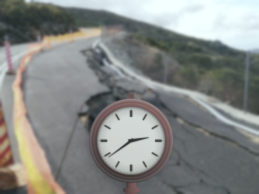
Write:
2,39
